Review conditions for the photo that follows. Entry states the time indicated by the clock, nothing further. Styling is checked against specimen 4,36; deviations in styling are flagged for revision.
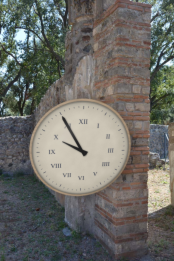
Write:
9,55
